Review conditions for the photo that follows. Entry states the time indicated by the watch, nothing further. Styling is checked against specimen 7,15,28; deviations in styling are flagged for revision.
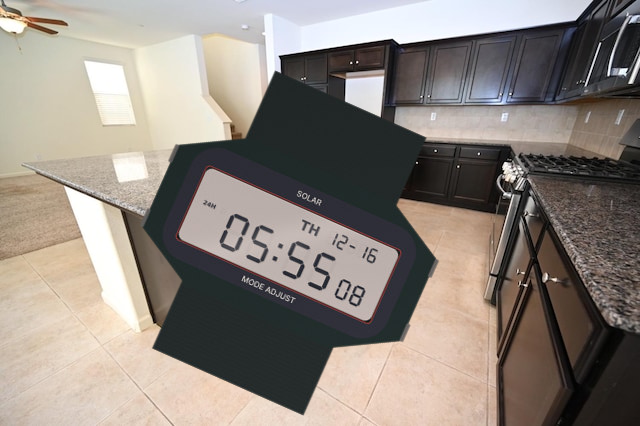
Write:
5,55,08
